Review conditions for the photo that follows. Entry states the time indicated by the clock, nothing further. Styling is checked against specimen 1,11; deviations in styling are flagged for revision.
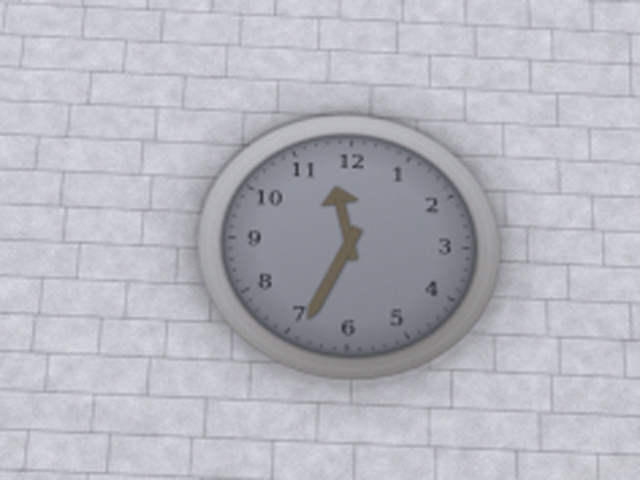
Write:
11,34
